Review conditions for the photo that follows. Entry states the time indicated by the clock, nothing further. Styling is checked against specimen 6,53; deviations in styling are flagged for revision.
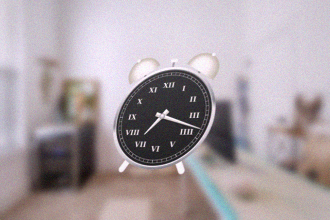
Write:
7,18
